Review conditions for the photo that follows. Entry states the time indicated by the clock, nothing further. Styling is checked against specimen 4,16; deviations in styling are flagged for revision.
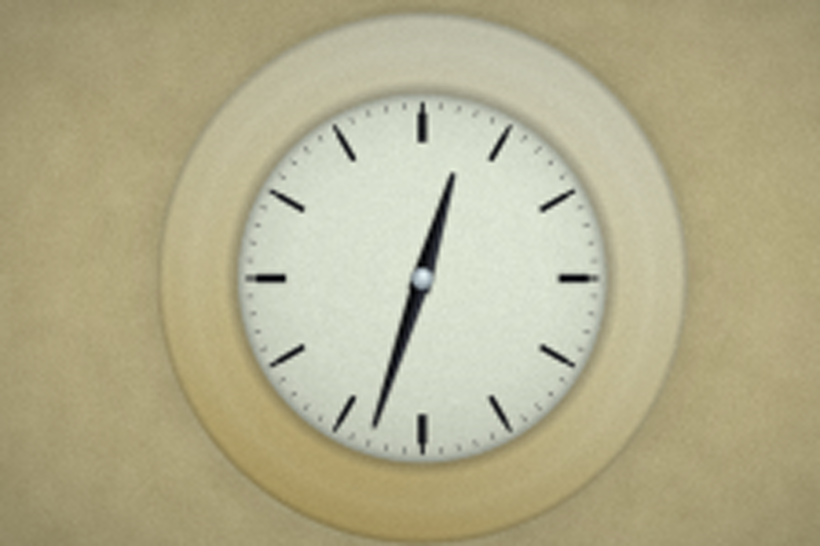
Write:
12,33
